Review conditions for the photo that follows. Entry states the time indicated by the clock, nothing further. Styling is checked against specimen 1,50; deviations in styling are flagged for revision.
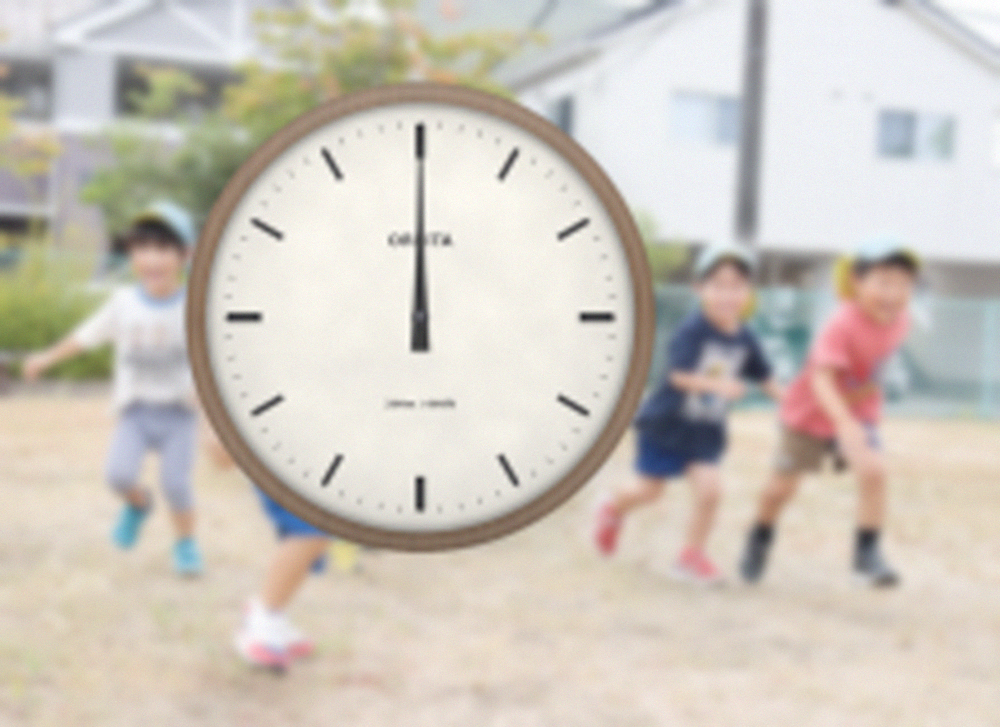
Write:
12,00
